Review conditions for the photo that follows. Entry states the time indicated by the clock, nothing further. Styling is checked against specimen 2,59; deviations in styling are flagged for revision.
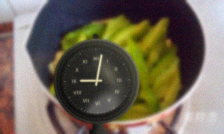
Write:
9,02
